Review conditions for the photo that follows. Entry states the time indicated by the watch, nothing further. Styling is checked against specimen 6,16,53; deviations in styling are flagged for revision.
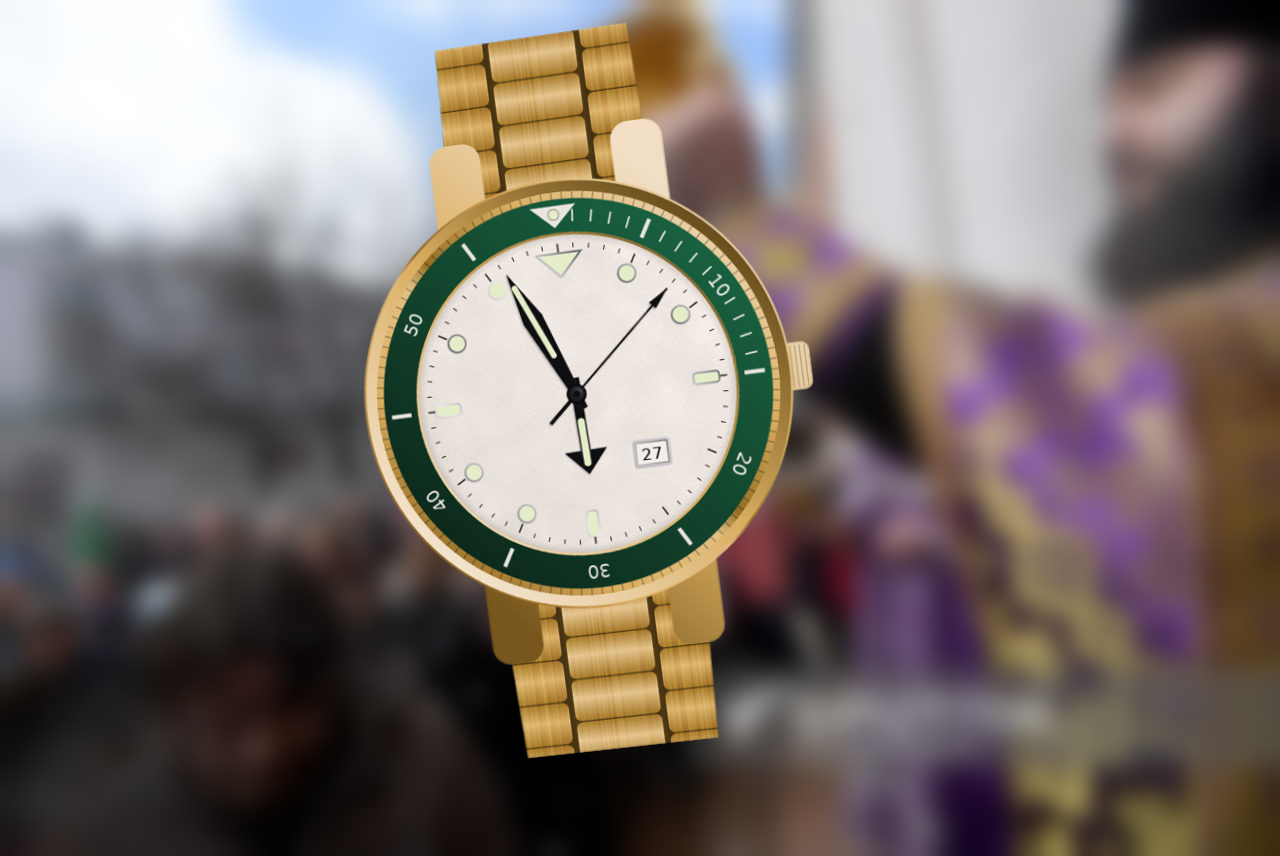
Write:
5,56,08
